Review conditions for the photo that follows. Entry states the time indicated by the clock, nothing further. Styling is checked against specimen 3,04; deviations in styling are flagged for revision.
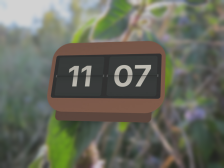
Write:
11,07
